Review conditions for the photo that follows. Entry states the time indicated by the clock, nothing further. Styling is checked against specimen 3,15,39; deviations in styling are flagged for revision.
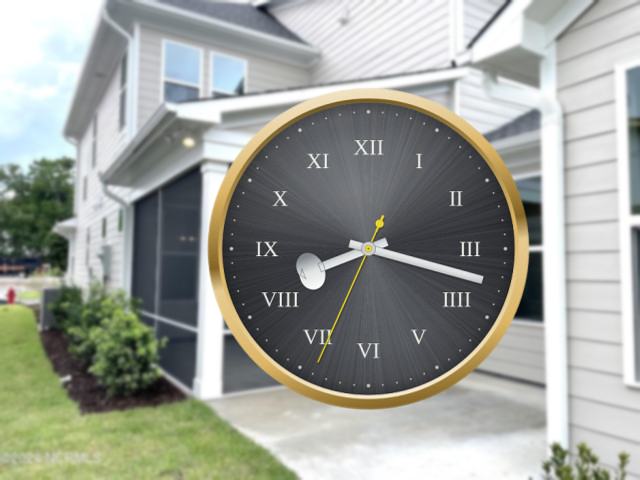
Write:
8,17,34
